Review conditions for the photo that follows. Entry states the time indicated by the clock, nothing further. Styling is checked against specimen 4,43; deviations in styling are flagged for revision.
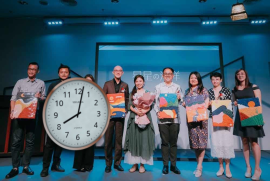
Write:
8,02
